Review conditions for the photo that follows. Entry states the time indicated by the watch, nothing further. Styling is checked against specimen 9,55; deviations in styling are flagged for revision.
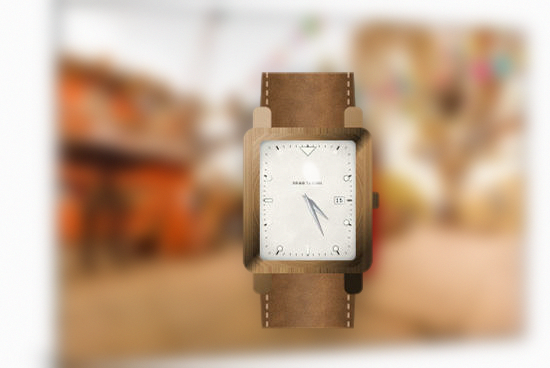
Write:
4,26
